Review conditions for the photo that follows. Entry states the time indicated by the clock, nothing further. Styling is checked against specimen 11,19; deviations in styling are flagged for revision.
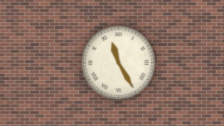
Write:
11,25
